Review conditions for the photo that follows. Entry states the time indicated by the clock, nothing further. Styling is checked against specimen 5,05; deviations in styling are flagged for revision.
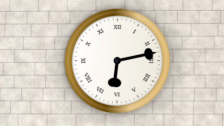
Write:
6,13
